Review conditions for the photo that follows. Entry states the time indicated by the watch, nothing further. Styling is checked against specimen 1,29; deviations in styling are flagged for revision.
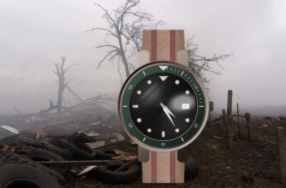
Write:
4,25
